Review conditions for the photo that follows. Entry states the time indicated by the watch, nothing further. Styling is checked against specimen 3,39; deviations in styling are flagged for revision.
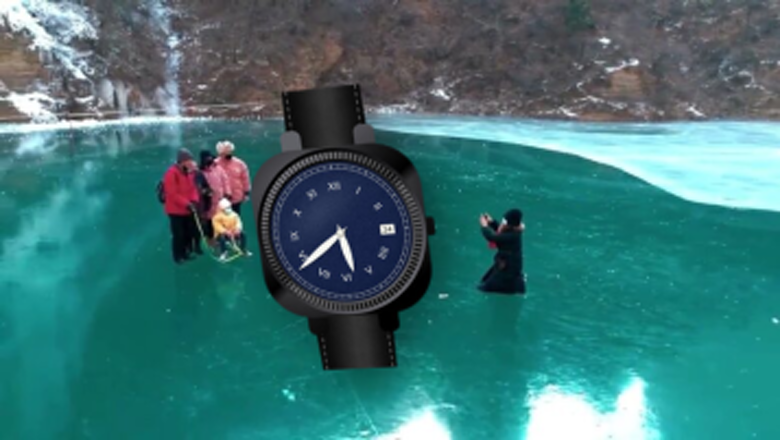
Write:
5,39
